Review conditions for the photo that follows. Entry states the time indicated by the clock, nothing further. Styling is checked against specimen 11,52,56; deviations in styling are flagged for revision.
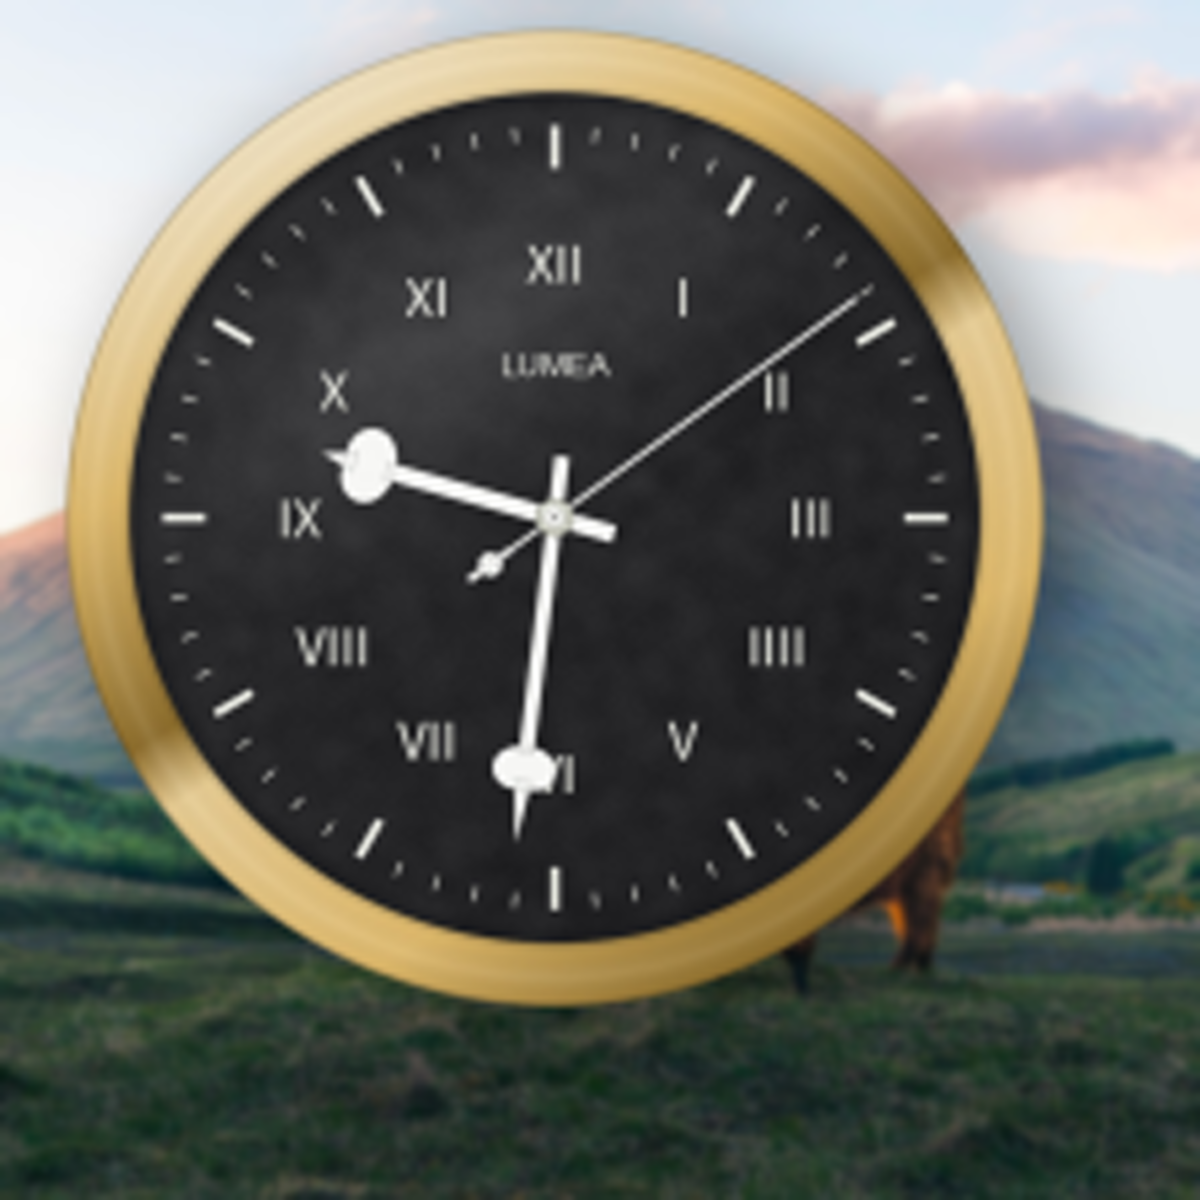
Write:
9,31,09
